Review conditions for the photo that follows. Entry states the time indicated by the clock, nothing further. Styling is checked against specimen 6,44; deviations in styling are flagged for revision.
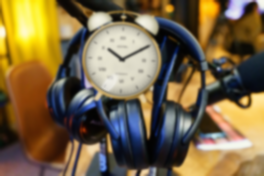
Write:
10,10
